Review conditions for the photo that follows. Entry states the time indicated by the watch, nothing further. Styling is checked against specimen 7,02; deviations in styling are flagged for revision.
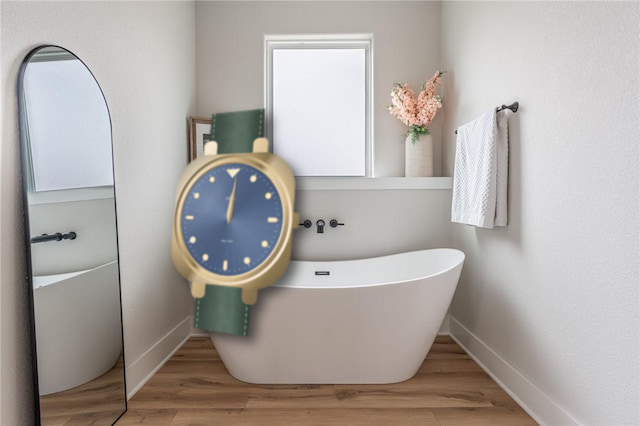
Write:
12,01
